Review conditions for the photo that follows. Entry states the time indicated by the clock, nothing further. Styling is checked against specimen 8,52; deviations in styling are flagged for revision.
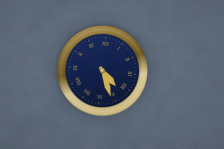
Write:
4,26
